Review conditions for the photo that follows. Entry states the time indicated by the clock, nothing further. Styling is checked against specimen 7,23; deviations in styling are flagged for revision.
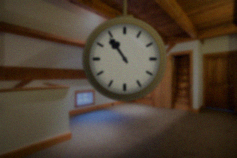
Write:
10,54
